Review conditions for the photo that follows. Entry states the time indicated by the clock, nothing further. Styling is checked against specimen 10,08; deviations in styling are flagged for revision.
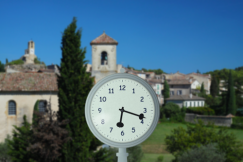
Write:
6,18
